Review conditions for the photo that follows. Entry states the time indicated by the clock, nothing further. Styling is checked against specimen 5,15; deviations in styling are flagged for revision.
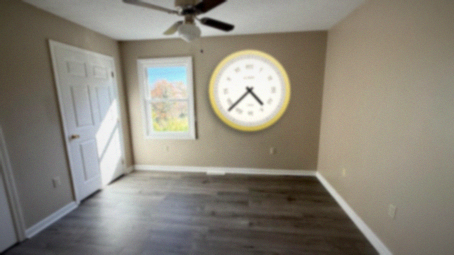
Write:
4,38
